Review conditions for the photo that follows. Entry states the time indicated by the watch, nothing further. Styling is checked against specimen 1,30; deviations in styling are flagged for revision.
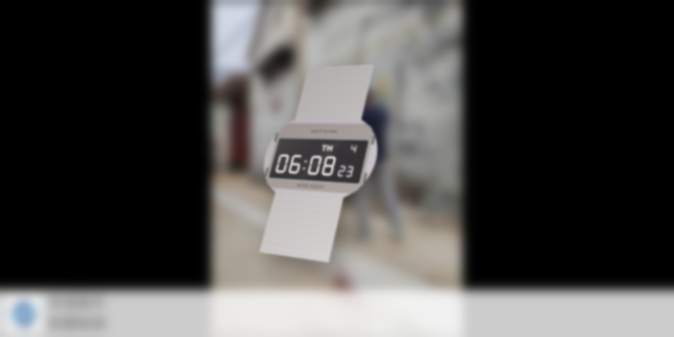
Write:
6,08
